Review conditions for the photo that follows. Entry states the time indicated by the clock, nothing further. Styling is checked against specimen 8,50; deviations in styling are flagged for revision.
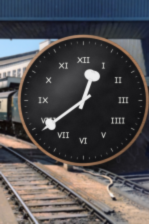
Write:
12,39
